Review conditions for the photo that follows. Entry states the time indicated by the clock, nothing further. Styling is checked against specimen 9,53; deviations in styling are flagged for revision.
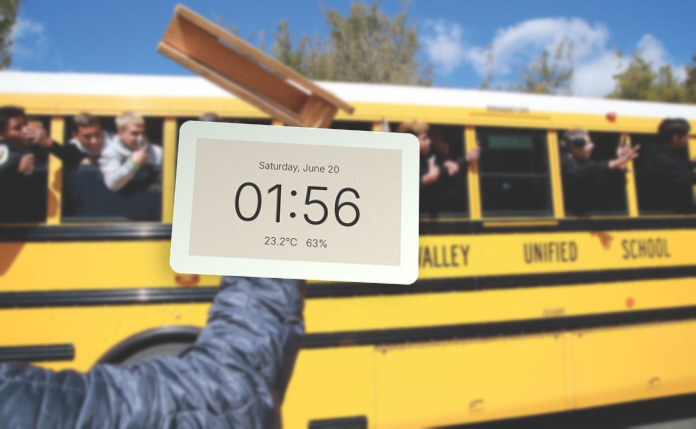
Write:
1,56
